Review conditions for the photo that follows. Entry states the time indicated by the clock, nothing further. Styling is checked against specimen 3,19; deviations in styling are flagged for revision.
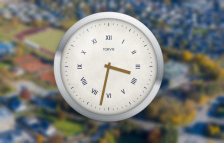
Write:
3,32
